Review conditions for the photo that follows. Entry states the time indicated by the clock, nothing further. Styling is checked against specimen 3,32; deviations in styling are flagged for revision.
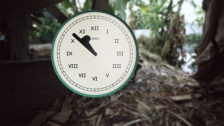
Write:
10,52
